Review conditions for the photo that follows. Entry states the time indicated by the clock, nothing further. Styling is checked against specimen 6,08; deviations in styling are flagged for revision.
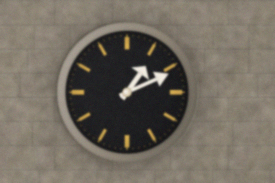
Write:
1,11
